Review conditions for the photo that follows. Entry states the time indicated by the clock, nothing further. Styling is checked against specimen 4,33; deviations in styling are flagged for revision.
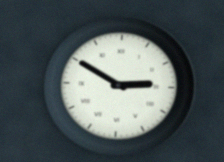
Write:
2,50
